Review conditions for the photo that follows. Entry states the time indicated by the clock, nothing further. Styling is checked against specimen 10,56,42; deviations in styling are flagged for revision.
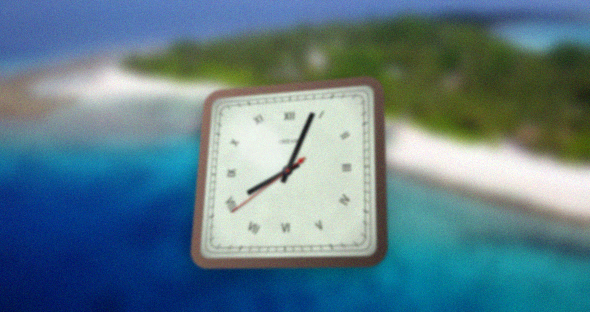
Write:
8,03,39
